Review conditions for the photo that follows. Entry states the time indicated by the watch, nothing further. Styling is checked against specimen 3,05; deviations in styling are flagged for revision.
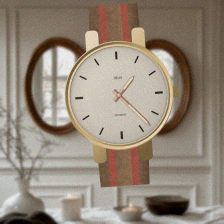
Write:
1,23
